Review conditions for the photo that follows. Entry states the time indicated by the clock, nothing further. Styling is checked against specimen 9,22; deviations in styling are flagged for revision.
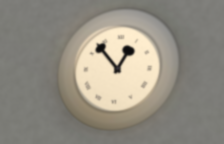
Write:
12,53
